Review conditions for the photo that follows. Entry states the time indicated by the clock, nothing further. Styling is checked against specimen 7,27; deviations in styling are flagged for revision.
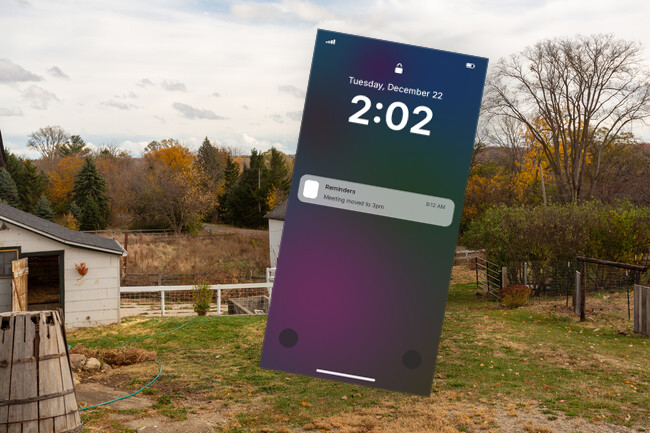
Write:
2,02
